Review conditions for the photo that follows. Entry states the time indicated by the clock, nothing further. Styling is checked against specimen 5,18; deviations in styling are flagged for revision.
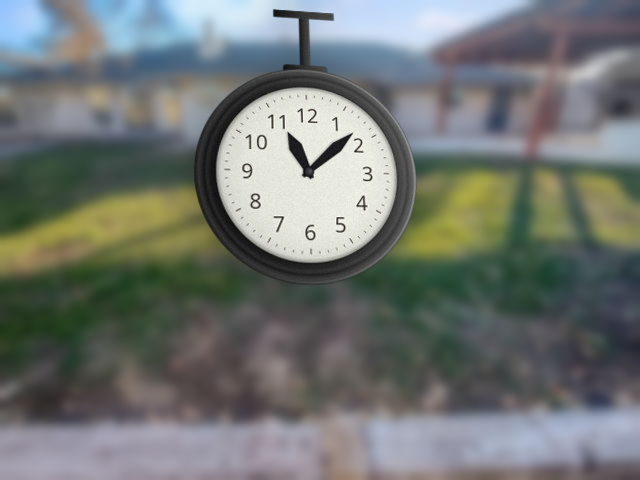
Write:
11,08
